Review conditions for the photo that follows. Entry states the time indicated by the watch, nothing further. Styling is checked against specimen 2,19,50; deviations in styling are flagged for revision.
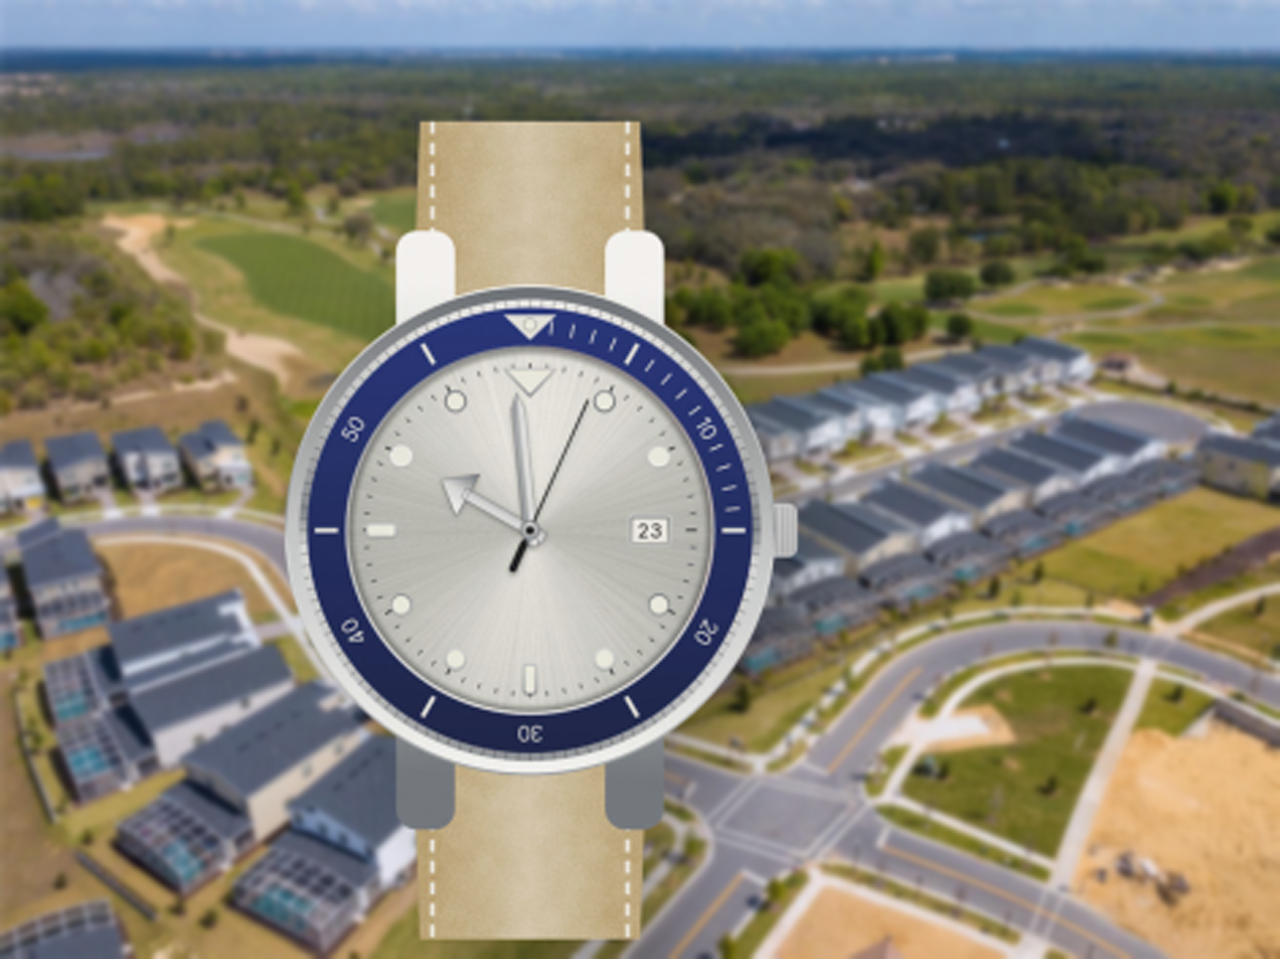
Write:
9,59,04
